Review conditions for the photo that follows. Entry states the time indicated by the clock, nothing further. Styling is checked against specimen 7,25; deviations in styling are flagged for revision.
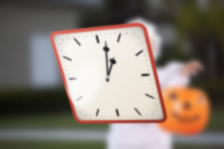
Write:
1,02
